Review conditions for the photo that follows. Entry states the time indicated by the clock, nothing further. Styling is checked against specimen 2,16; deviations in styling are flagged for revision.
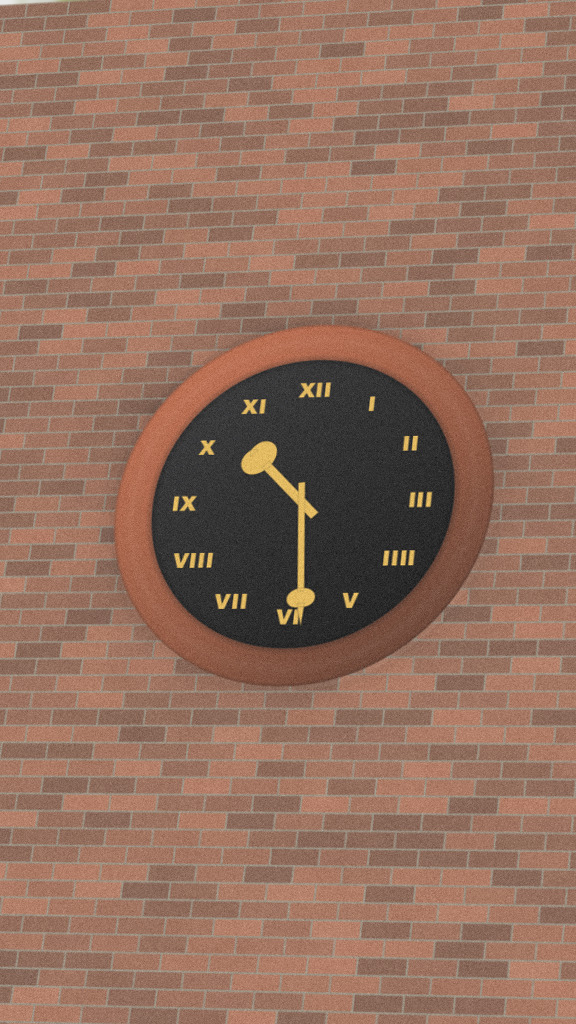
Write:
10,29
